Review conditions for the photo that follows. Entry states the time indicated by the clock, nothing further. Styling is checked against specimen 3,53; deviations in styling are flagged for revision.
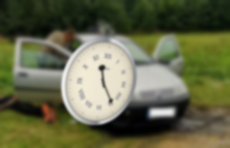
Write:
11,24
